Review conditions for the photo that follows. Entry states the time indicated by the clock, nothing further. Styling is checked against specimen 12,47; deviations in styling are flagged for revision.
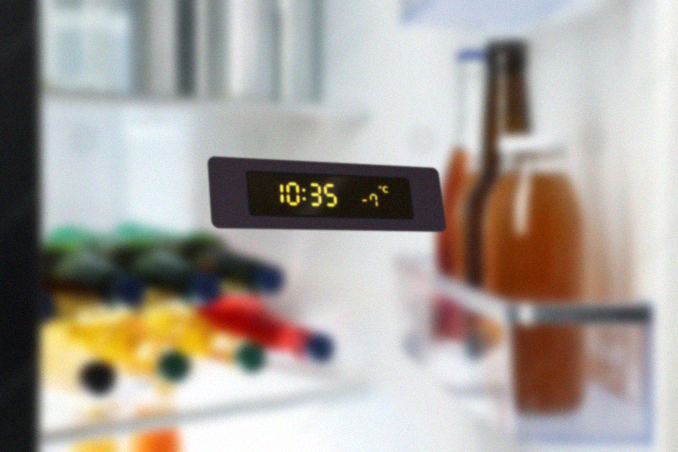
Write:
10,35
